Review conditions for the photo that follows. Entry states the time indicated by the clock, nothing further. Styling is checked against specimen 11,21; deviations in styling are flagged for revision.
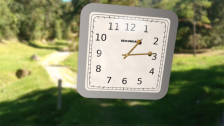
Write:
1,14
